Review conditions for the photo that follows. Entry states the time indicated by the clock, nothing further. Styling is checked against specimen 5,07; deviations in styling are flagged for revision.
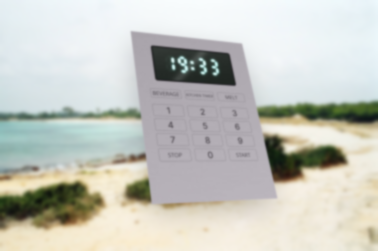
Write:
19,33
